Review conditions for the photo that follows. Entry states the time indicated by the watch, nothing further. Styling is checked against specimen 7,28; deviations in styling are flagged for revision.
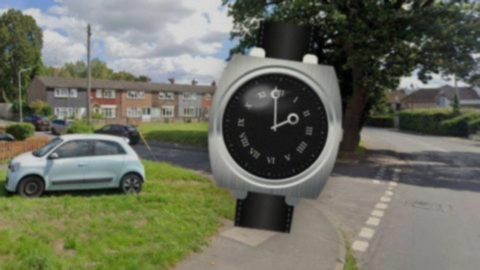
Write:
1,59
